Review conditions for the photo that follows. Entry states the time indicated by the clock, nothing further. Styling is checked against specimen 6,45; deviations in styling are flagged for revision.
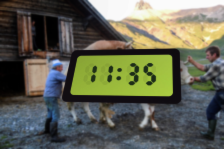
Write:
11,35
